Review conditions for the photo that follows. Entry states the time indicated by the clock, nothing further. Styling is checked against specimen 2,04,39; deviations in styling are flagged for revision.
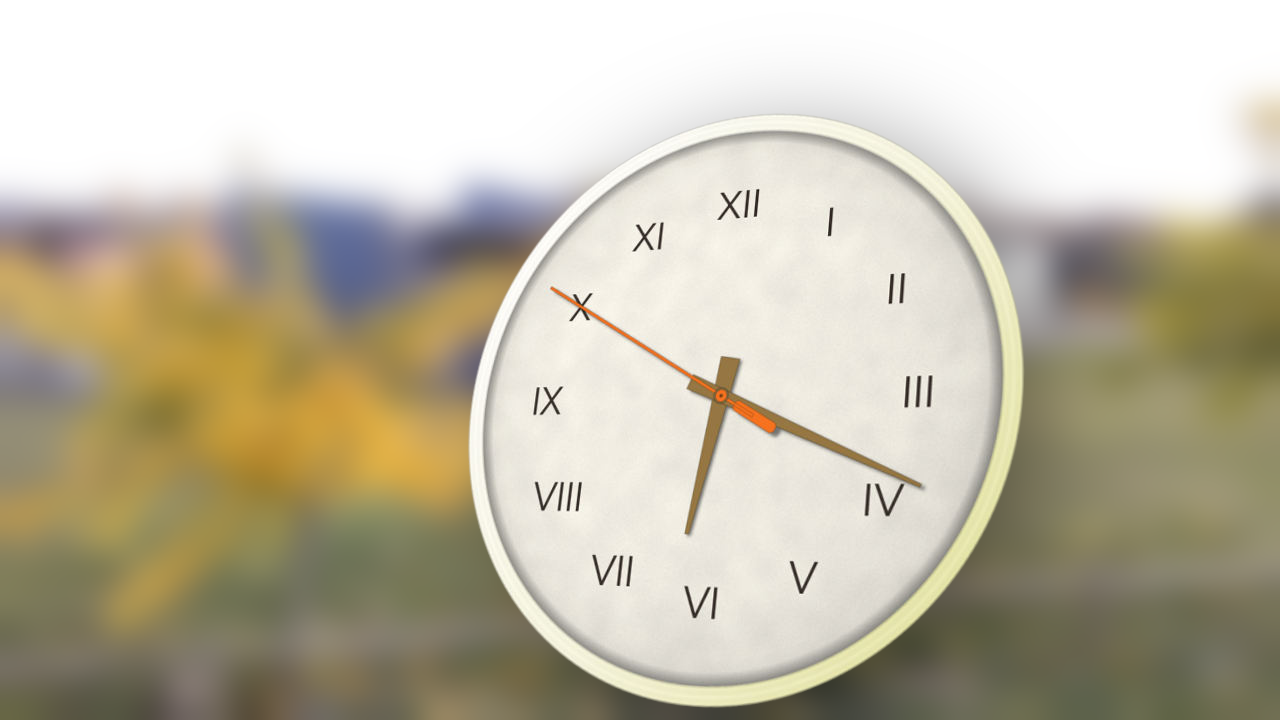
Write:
6,18,50
